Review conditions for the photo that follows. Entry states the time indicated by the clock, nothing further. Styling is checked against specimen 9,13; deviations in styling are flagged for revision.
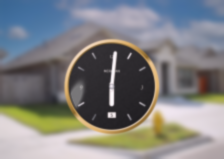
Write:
6,01
